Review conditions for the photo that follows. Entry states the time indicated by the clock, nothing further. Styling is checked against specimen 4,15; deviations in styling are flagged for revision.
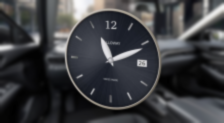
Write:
11,11
